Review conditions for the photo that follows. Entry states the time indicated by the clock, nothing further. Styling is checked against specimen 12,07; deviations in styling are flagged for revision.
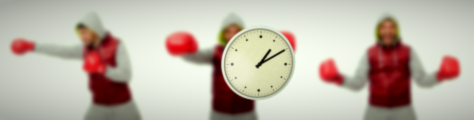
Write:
1,10
